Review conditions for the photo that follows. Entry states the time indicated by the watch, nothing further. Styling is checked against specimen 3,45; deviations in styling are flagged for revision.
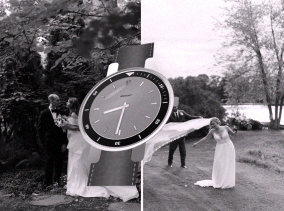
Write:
8,31
